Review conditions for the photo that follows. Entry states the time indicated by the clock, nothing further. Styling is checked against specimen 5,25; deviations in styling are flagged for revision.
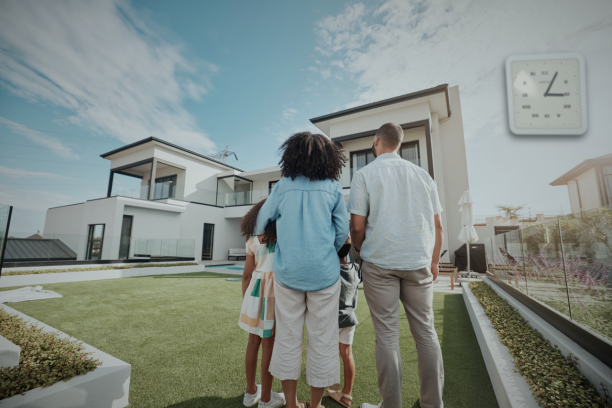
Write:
3,05
